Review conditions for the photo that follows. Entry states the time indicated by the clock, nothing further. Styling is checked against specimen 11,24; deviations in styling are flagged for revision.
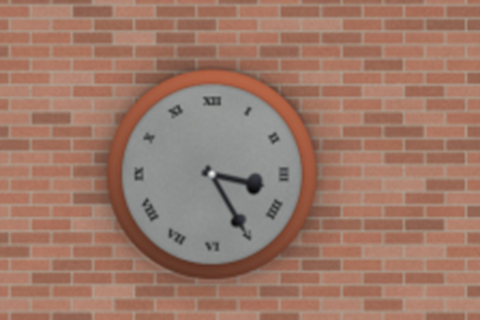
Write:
3,25
